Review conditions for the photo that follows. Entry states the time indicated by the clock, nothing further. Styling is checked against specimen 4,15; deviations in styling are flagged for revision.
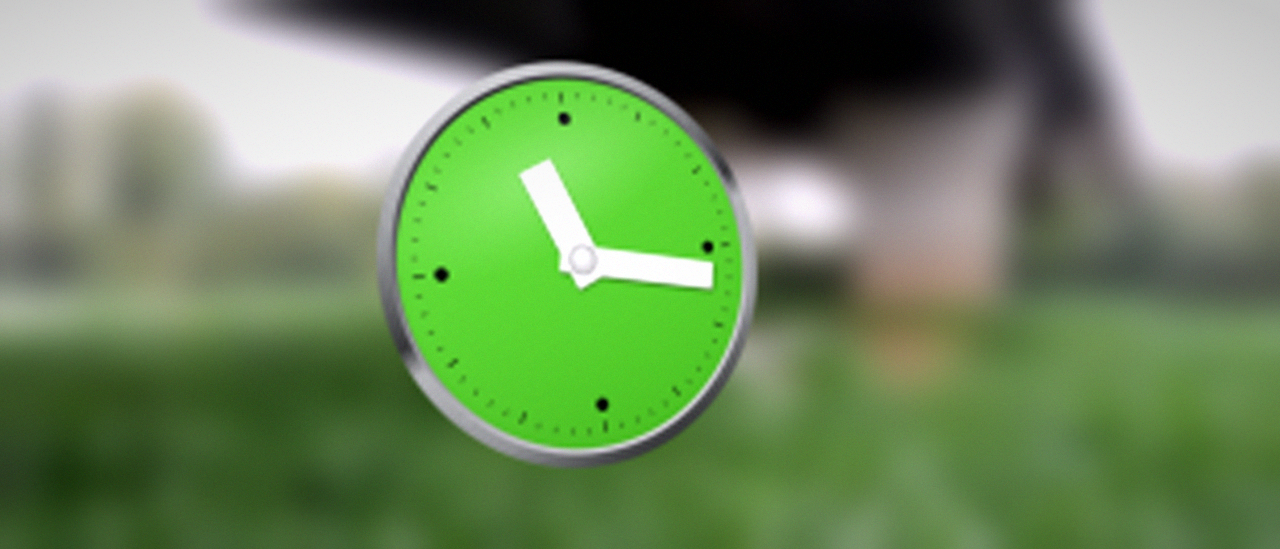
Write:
11,17
